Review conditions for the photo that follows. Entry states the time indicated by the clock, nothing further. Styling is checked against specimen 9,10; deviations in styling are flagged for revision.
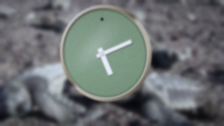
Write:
5,11
